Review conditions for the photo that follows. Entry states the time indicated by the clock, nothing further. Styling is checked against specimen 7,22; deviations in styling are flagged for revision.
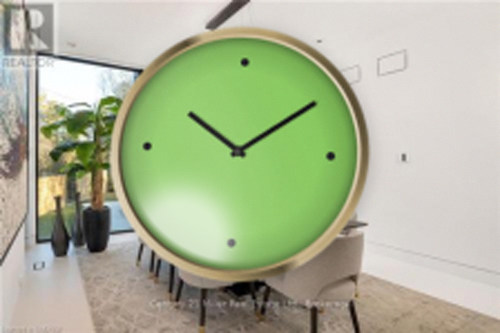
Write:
10,09
